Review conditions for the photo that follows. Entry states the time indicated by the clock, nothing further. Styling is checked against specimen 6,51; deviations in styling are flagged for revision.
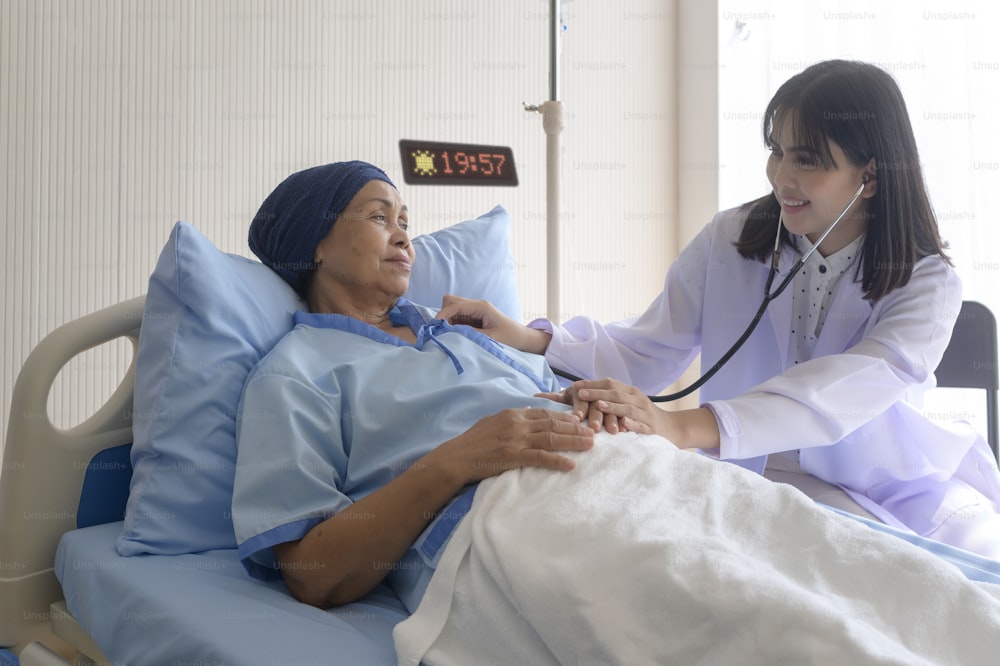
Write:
19,57
